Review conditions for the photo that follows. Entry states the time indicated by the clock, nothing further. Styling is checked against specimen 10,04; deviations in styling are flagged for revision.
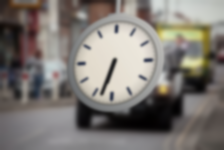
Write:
6,33
